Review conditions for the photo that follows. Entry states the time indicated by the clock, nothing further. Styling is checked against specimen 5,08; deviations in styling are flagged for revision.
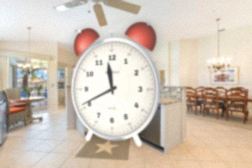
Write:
11,41
